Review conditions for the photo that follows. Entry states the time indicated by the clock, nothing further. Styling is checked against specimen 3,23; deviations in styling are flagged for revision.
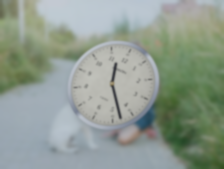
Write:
11,23
